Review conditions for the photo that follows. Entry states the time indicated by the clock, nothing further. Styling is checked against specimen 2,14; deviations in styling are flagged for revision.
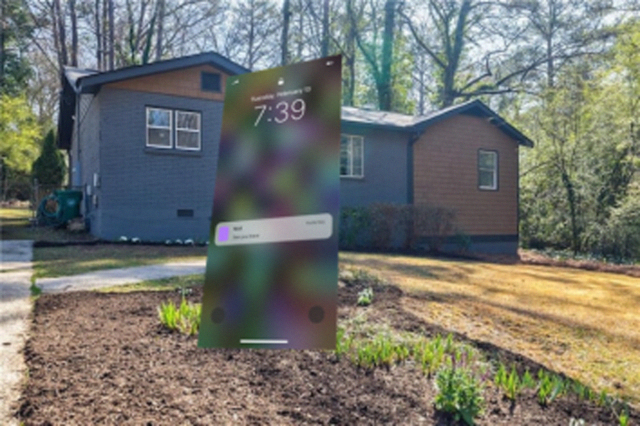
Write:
7,39
